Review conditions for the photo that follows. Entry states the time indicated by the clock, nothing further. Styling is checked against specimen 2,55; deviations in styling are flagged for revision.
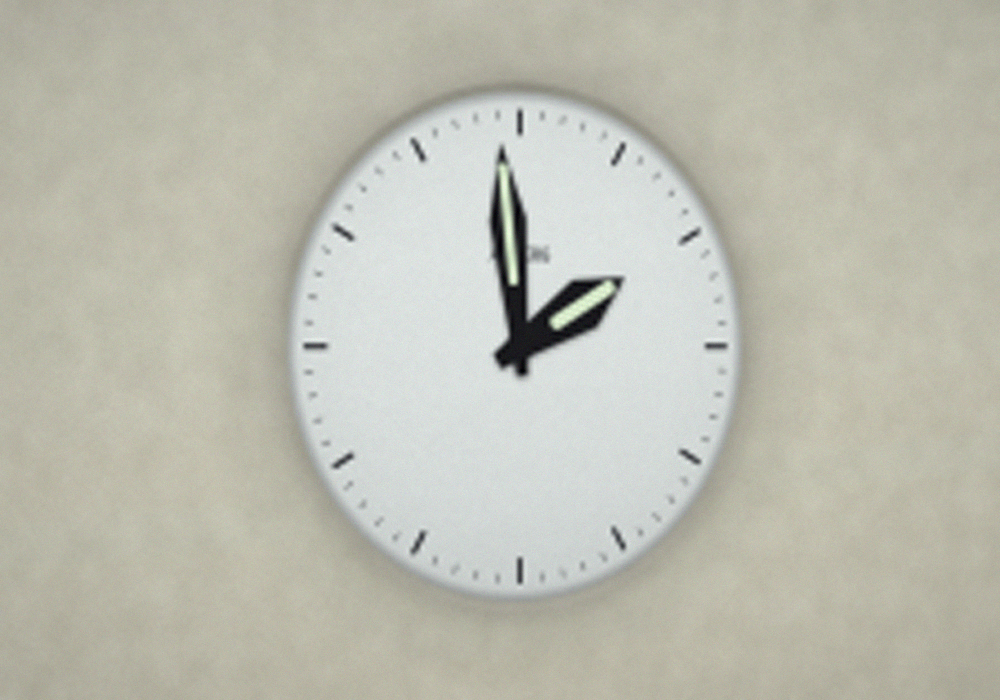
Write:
1,59
